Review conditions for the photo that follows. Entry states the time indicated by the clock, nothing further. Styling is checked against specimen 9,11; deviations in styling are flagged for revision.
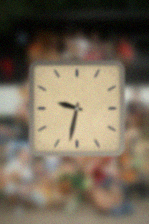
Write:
9,32
